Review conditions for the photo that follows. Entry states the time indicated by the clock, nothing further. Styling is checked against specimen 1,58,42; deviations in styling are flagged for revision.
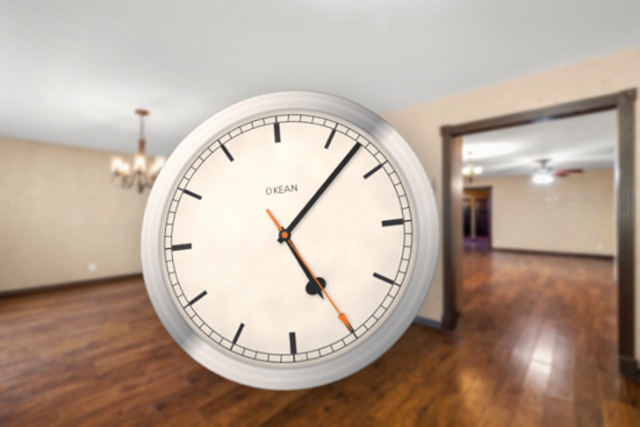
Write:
5,07,25
